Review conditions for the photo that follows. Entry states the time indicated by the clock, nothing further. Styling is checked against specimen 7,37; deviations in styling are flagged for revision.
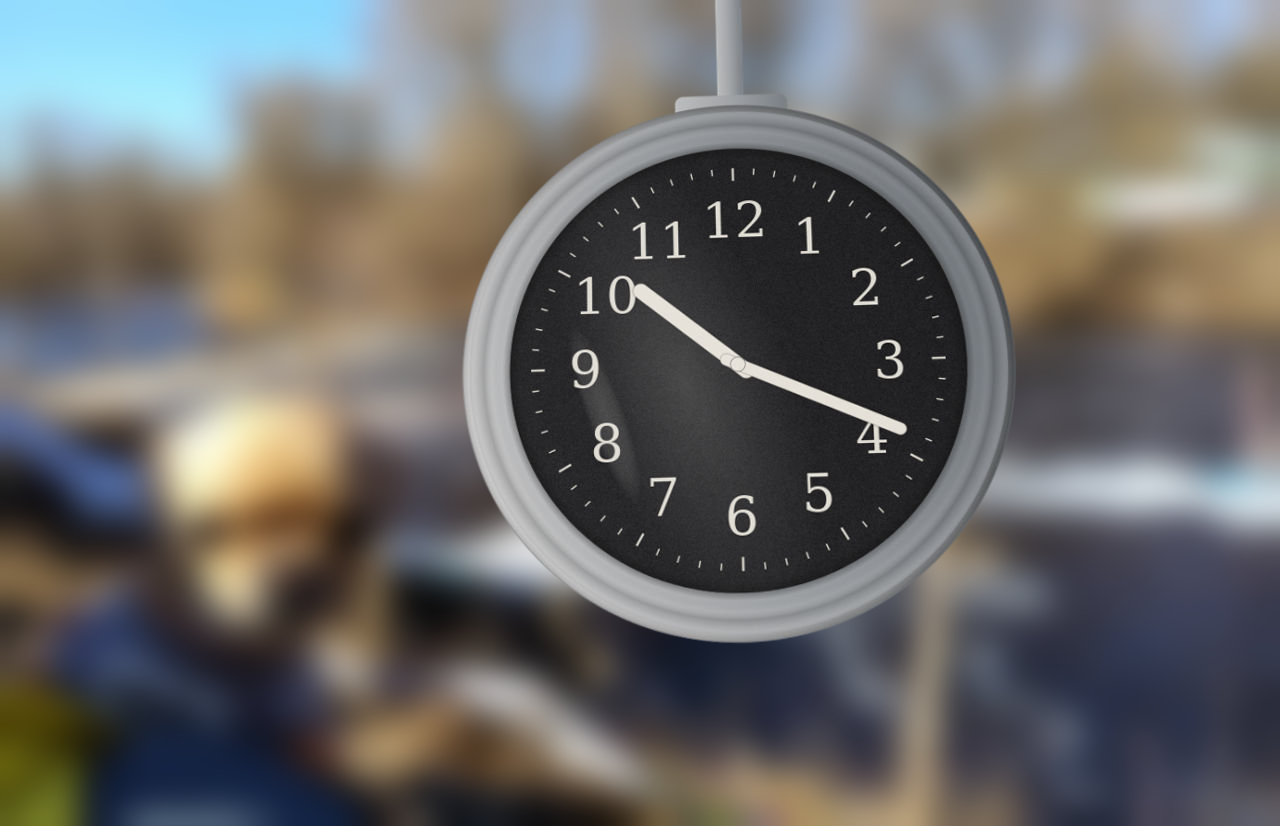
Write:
10,19
